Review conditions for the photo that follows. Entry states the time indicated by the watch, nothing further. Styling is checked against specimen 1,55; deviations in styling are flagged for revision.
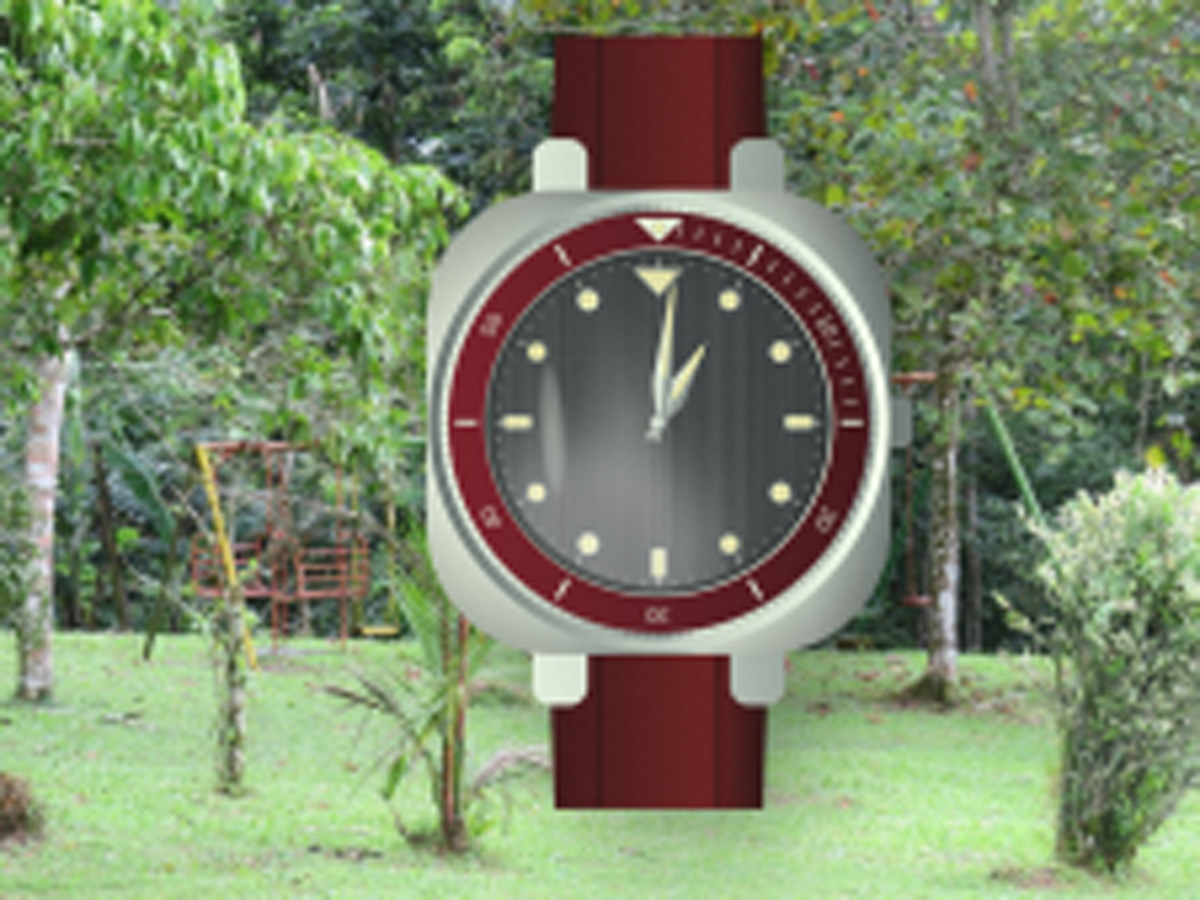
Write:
1,01
